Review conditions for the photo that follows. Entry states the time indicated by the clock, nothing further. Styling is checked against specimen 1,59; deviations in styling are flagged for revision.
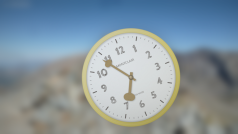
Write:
6,54
